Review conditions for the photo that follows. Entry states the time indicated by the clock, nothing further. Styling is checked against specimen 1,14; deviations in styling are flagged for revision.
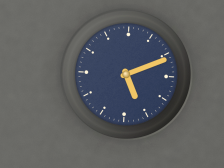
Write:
5,11
